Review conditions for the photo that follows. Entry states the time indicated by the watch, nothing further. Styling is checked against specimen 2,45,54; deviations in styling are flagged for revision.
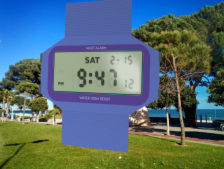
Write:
9,47,12
